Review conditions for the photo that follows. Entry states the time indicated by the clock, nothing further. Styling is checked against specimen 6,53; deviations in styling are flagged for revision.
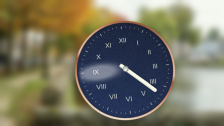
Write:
4,22
